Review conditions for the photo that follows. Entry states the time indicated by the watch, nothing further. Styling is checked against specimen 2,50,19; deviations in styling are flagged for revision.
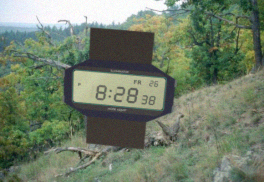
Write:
8,28,38
